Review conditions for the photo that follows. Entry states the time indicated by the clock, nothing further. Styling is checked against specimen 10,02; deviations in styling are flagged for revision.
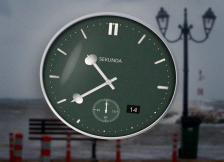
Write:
10,39
